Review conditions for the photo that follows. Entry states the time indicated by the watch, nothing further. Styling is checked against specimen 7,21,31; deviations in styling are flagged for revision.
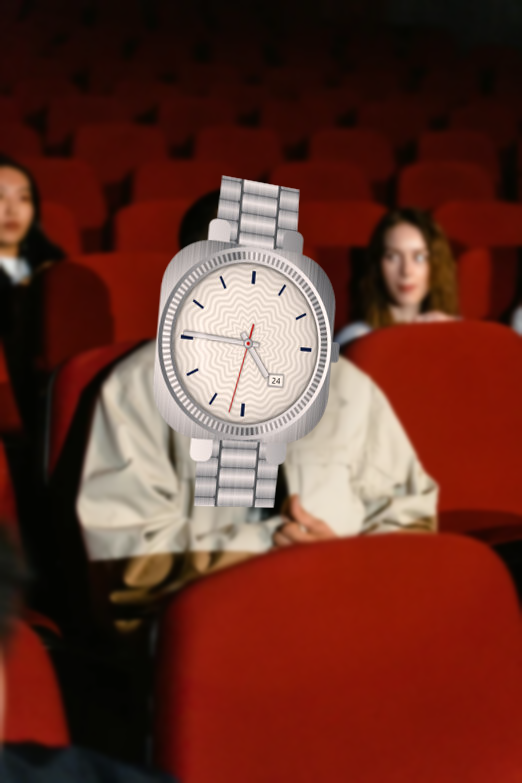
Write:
4,45,32
